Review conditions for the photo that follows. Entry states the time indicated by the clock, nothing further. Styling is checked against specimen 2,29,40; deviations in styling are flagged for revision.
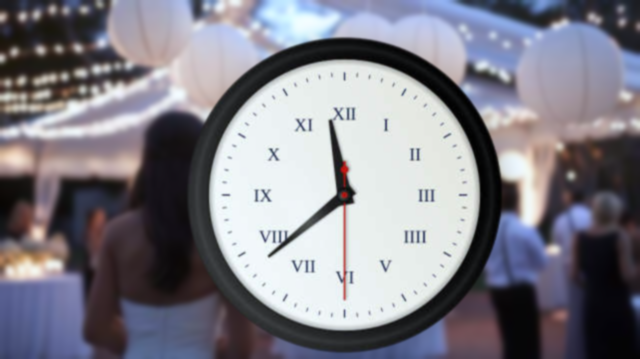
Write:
11,38,30
